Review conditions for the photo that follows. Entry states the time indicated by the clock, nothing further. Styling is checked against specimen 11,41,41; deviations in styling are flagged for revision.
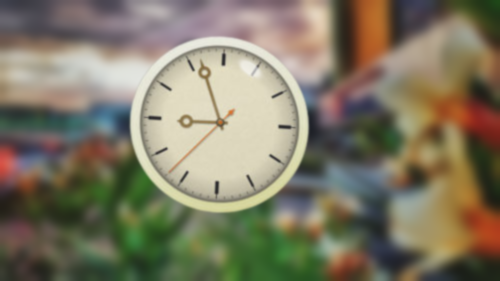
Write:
8,56,37
